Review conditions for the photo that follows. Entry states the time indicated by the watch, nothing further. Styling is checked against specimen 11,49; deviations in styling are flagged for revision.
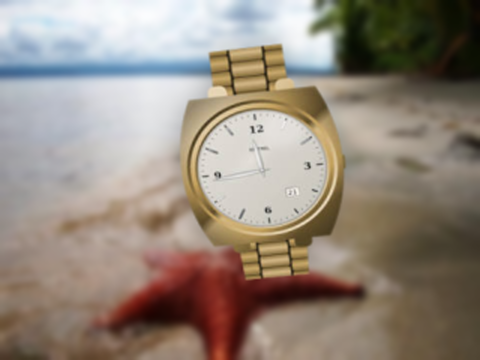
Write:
11,44
